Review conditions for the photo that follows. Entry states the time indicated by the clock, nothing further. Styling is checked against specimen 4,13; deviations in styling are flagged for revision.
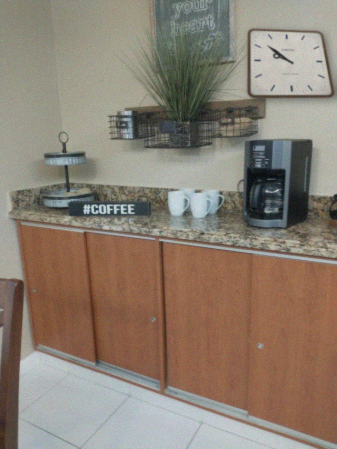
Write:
9,52
